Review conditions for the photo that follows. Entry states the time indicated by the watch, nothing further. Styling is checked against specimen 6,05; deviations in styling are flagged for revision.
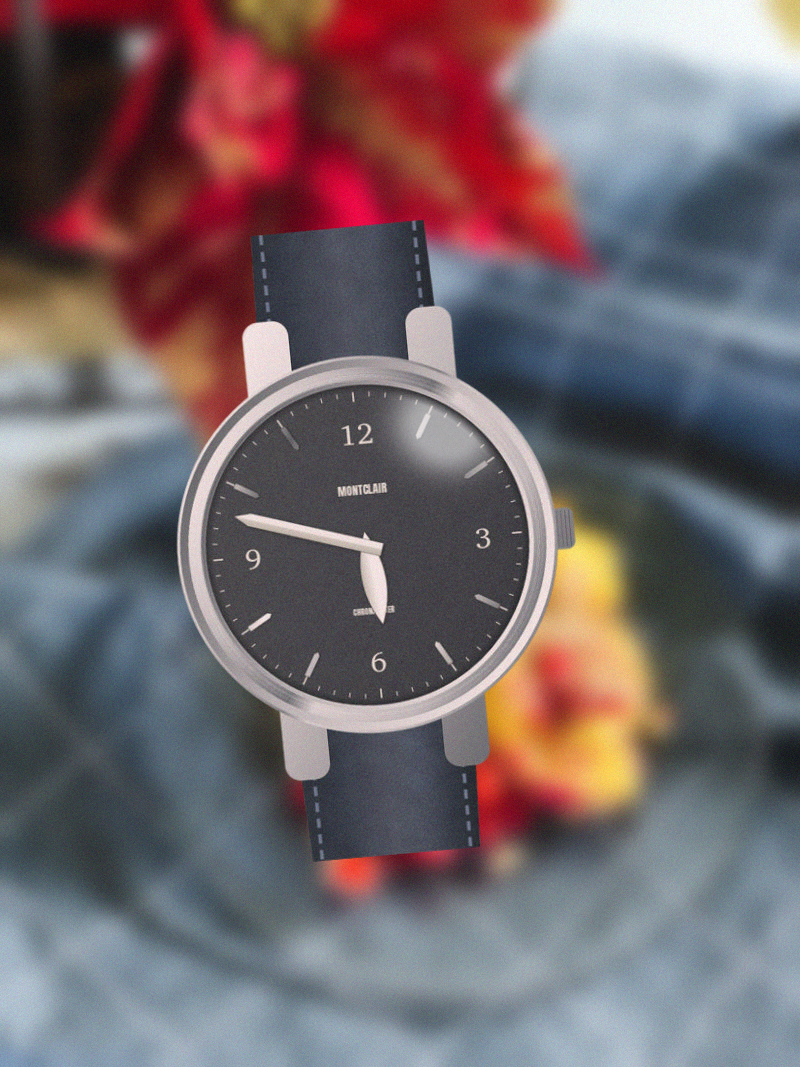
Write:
5,48
